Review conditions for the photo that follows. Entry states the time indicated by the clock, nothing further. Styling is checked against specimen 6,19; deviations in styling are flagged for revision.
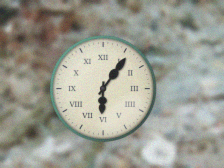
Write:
6,06
